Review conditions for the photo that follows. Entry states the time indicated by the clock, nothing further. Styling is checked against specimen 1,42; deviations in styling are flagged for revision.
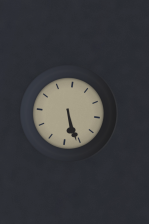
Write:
5,26
